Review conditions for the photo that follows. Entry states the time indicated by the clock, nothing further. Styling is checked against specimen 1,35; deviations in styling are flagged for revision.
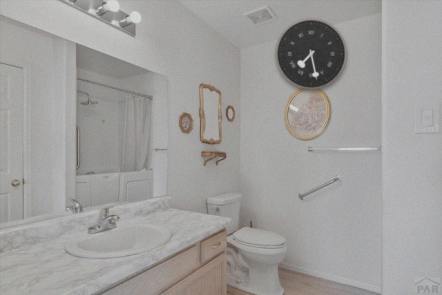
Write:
7,28
